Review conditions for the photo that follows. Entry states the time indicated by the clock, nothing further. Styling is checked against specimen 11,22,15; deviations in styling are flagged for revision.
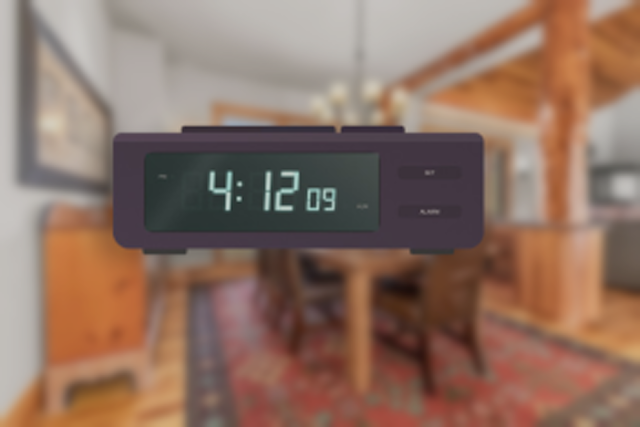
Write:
4,12,09
